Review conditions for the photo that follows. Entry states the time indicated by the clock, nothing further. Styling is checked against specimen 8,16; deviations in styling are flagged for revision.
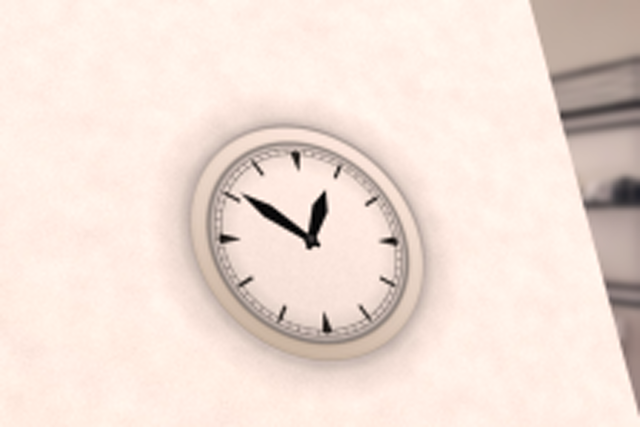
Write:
12,51
